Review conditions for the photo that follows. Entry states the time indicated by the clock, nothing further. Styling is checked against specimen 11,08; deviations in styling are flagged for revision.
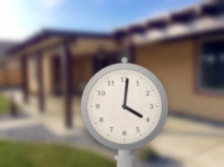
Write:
4,01
